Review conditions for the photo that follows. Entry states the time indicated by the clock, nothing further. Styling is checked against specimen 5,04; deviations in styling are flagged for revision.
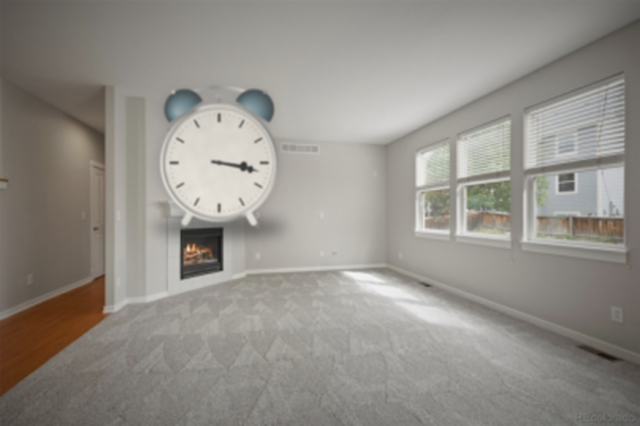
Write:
3,17
